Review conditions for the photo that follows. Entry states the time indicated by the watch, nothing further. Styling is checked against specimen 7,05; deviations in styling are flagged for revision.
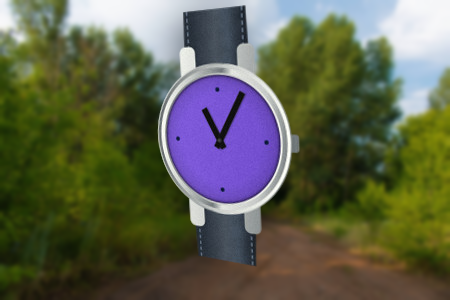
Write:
11,05
